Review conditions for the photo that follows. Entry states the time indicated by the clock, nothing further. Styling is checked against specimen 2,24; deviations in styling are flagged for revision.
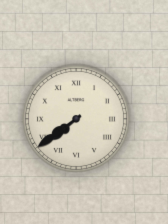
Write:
7,39
